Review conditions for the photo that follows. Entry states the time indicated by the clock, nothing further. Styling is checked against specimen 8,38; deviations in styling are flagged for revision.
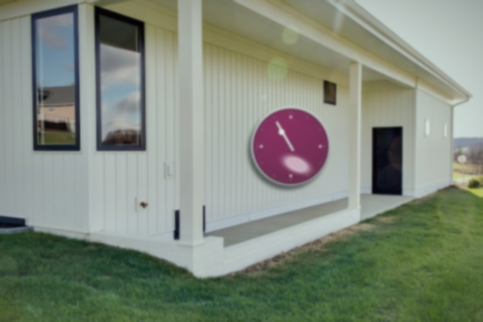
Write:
10,55
